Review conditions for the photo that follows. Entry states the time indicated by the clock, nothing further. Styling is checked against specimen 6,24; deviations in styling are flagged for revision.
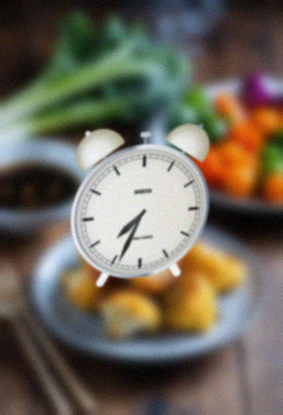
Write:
7,34
